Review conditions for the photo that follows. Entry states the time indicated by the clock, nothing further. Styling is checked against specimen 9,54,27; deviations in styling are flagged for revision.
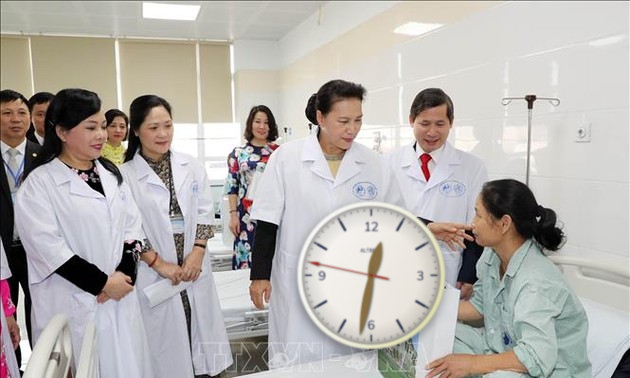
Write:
12,31,47
